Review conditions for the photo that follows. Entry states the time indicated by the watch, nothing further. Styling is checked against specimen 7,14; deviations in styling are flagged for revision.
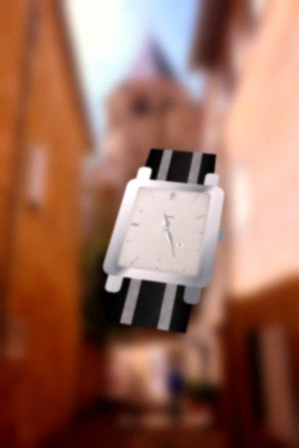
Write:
11,26
